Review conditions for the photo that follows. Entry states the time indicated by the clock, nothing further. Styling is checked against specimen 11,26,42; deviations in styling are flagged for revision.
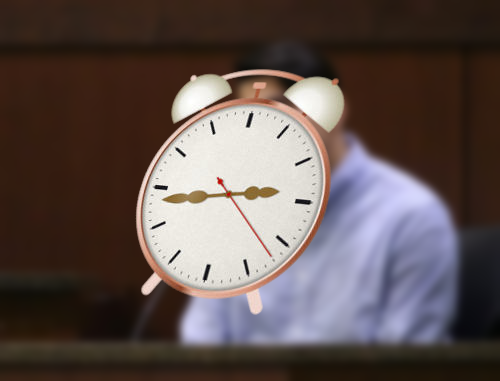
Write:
2,43,22
